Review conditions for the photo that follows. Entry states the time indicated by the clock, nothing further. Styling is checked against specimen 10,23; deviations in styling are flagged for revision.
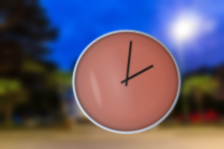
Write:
2,01
